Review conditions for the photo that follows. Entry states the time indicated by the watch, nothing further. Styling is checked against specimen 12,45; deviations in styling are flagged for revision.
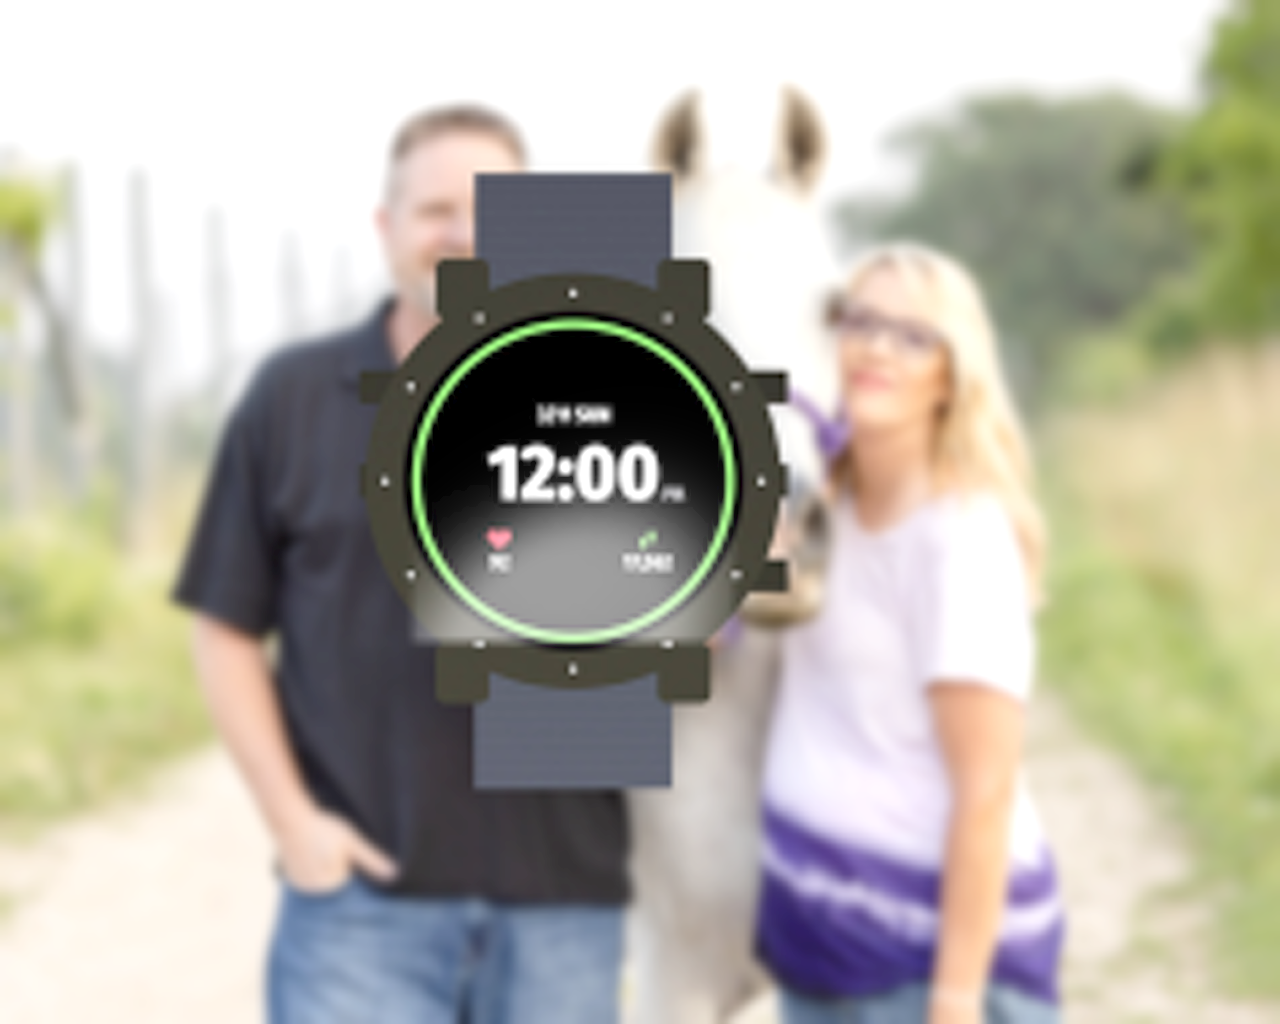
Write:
12,00
